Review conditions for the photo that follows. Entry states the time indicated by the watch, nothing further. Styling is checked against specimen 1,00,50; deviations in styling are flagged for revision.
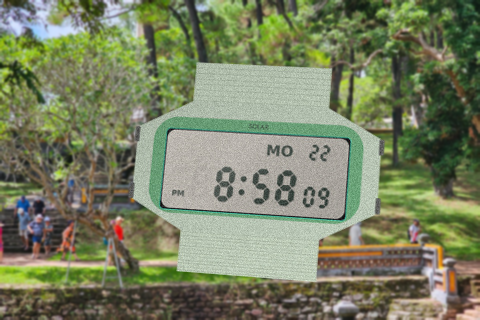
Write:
8,58,09
